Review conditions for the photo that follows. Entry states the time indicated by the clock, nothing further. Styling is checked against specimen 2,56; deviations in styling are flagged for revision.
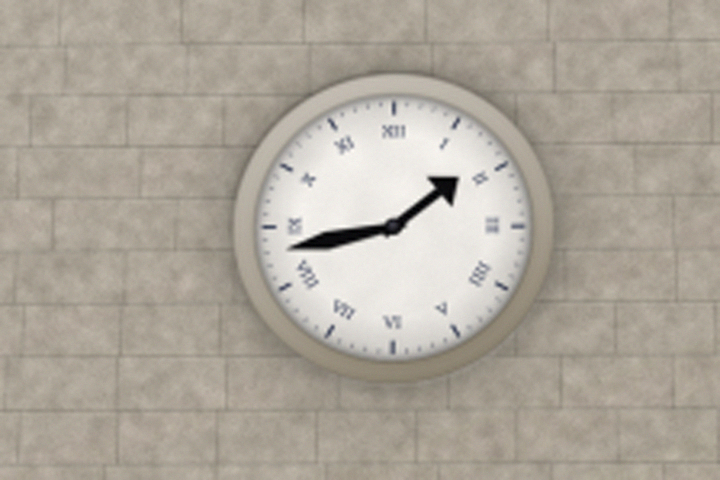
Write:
1,43
